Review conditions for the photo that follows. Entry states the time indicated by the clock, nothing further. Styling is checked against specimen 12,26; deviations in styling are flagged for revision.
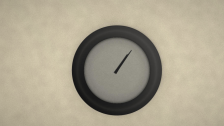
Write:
1,06
